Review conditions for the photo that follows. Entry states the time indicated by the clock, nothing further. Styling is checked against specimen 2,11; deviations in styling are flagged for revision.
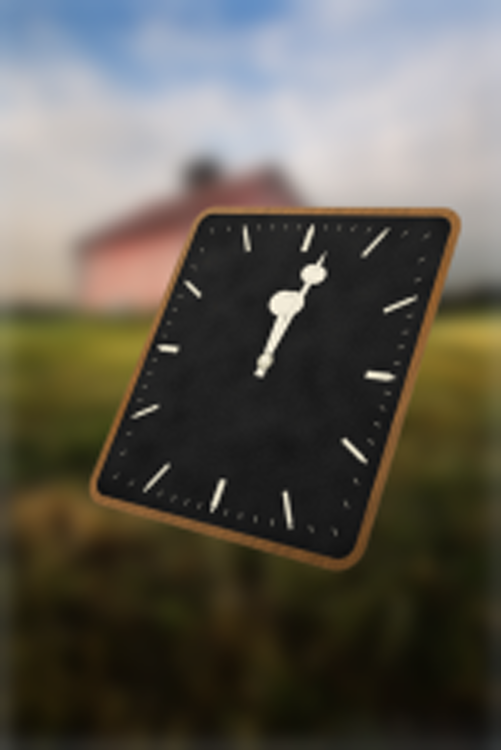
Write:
12,02
